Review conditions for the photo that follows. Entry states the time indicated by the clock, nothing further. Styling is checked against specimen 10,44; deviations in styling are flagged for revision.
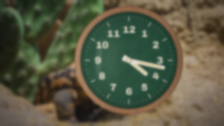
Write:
4,17
